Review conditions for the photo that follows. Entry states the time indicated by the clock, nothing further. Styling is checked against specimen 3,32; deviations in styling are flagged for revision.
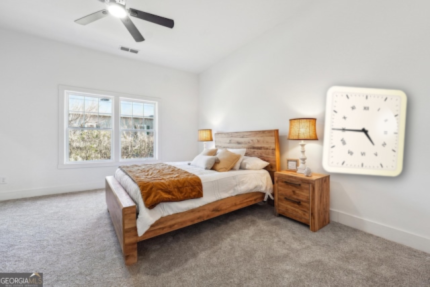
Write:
4,45
